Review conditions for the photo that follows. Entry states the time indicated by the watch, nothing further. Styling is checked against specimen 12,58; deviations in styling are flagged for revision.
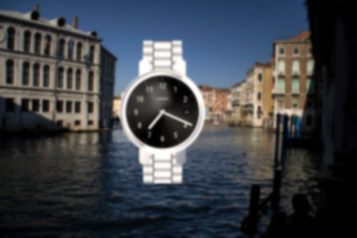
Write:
7,19
